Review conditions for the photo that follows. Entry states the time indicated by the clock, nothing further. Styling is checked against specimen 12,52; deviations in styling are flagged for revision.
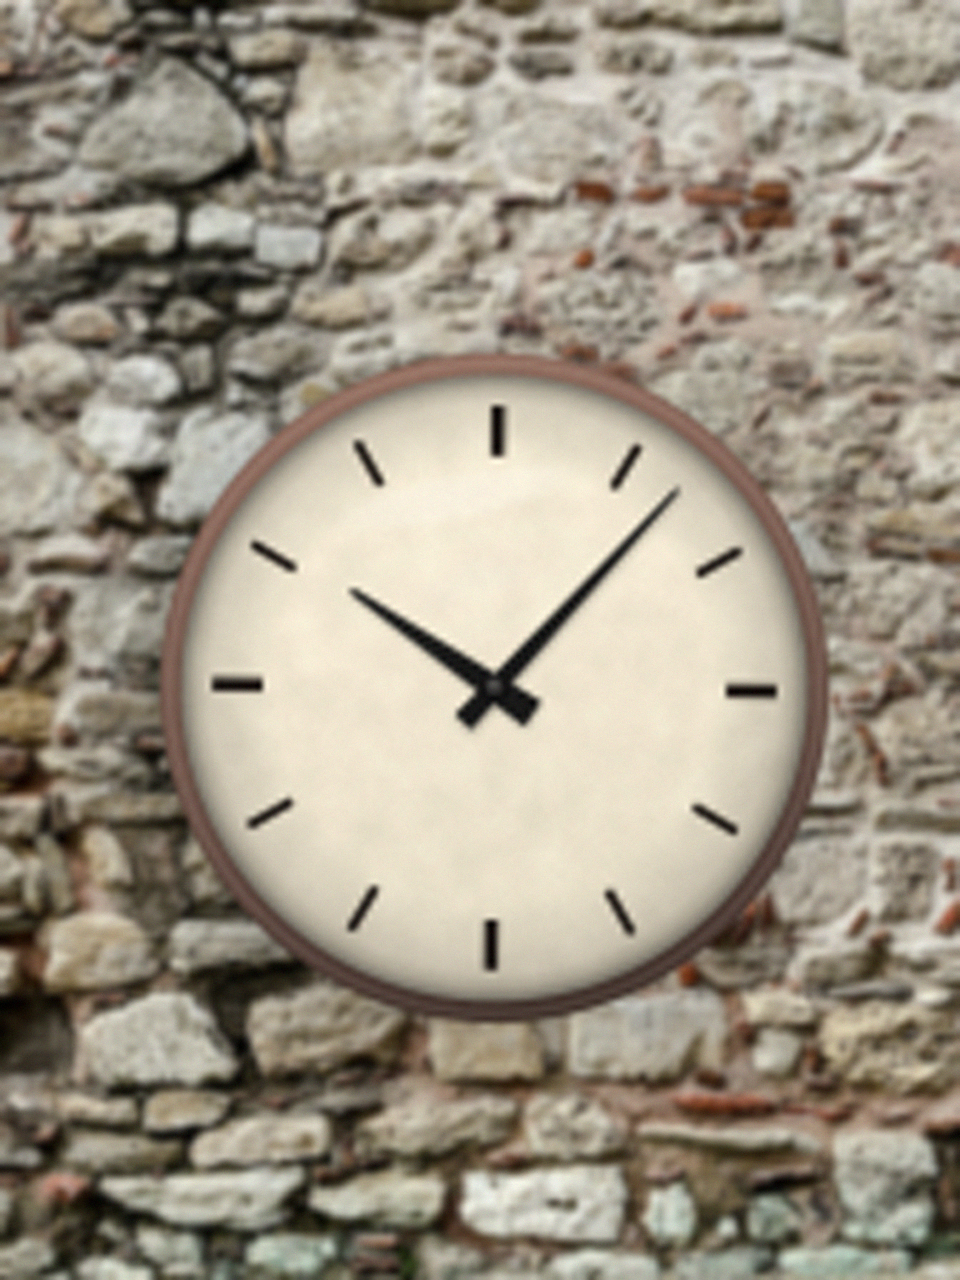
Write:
10,07
